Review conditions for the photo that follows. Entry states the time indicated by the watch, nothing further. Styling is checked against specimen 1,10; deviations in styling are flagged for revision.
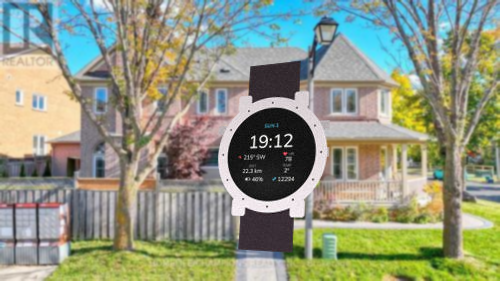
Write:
19,12
